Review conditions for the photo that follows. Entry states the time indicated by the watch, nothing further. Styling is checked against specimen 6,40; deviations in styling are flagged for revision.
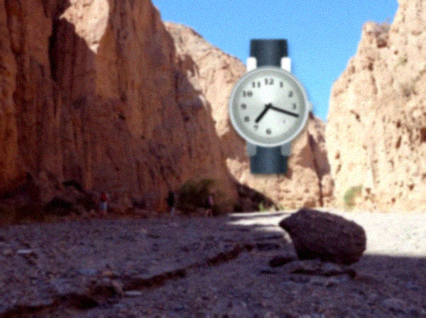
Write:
7,18
